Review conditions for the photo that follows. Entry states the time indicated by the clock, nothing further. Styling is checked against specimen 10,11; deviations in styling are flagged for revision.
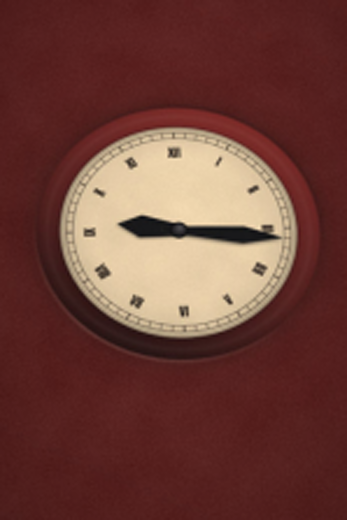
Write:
9,16
